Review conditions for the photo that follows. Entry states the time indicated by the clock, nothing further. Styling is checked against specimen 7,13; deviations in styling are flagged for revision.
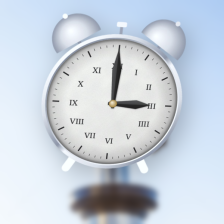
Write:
3,00
